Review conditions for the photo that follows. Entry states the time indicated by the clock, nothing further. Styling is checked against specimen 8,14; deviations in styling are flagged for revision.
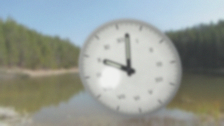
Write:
10,02
